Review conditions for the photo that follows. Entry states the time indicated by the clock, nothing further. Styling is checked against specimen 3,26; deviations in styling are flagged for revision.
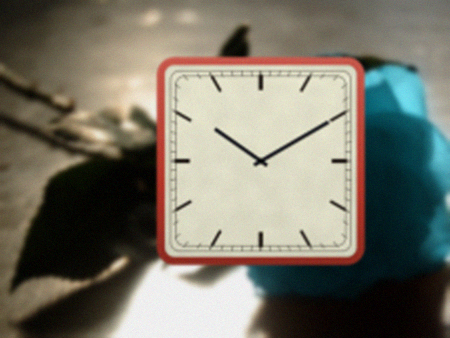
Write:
10,10
